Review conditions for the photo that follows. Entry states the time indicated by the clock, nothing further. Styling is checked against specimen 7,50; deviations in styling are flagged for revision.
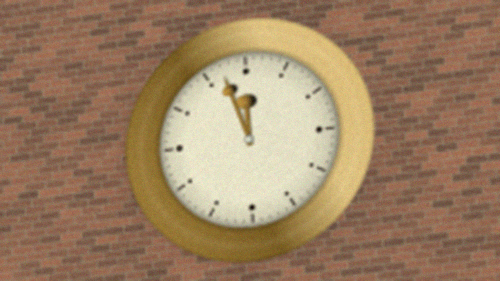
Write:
11,57
